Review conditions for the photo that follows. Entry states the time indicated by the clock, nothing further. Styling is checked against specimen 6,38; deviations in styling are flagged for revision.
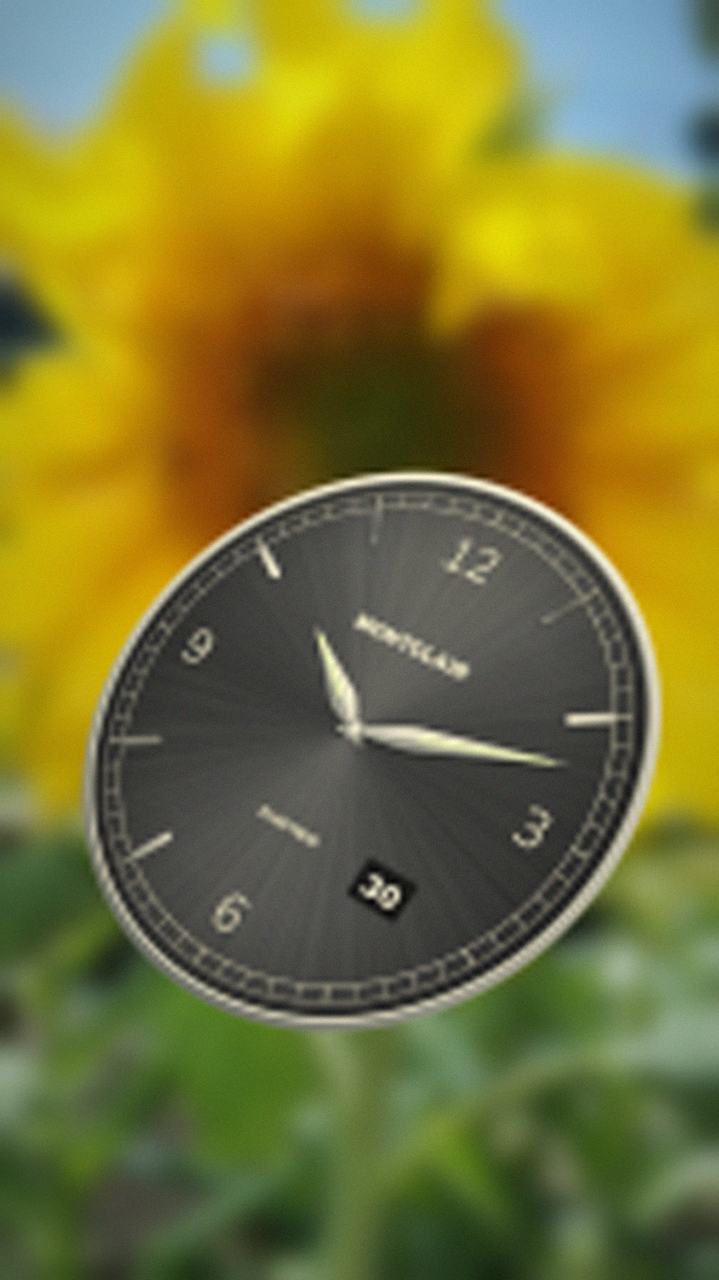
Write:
10,12
